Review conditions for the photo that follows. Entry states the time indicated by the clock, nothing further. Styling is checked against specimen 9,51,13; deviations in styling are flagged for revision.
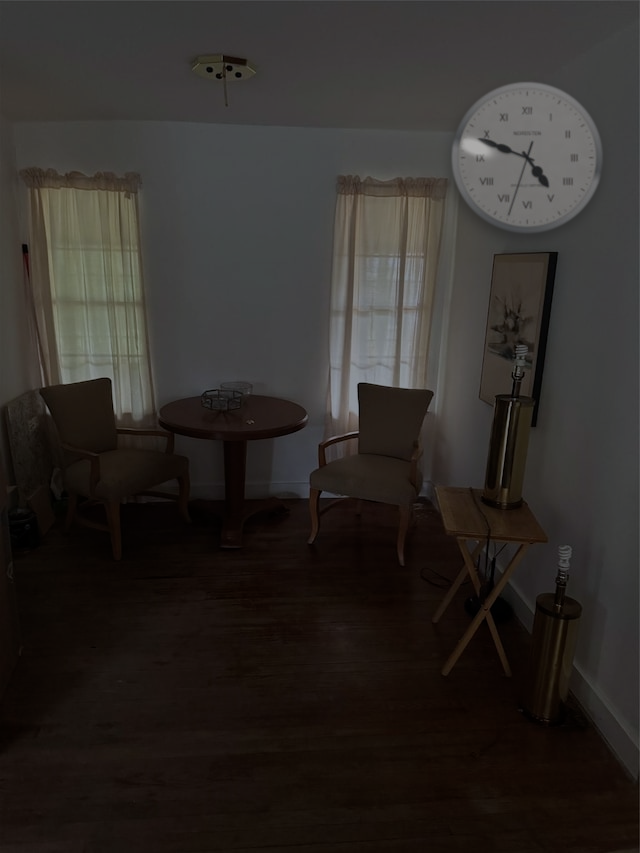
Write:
4,48,33
